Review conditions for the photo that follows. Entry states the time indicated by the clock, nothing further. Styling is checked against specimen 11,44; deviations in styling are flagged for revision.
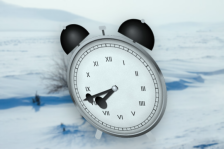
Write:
7,42
